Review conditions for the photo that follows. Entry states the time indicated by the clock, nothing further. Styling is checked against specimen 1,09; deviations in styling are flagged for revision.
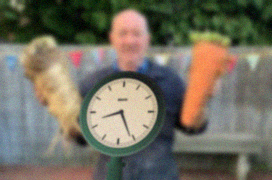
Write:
8,26
